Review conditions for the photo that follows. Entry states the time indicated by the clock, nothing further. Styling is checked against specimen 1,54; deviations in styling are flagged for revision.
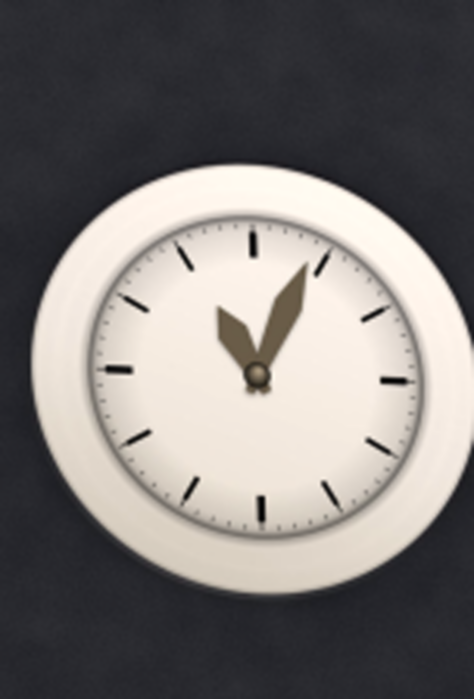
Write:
11,04
